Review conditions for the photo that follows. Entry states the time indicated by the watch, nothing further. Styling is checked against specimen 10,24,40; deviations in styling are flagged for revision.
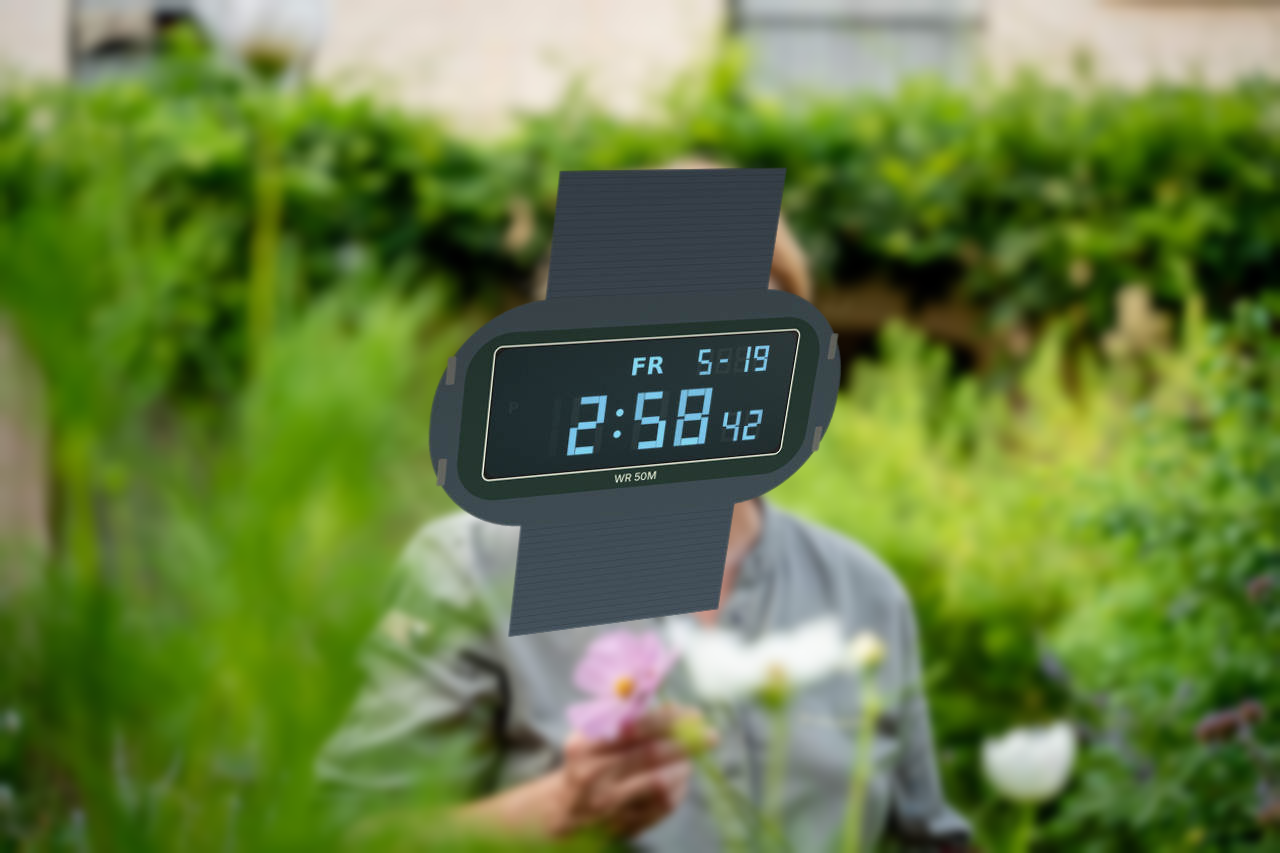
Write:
2,58,42
